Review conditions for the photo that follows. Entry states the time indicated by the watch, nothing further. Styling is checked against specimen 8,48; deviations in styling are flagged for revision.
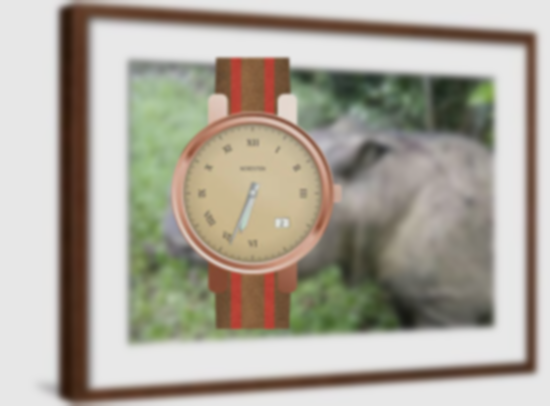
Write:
6,34
